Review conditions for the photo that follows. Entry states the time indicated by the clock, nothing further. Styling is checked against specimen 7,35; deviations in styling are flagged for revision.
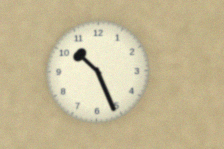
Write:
10,26
